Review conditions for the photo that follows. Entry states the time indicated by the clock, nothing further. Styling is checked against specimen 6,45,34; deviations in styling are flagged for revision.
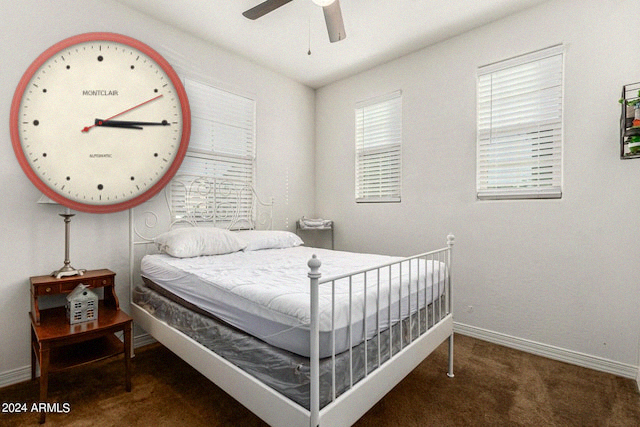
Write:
3,15,11
